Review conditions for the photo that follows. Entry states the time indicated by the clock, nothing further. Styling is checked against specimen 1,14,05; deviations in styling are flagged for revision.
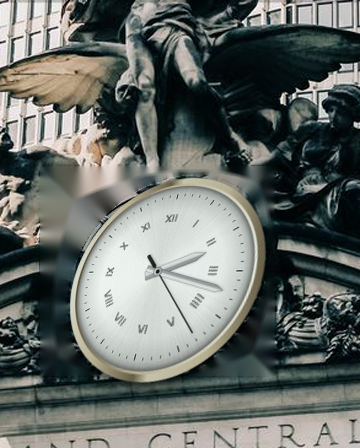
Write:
2,17,23
